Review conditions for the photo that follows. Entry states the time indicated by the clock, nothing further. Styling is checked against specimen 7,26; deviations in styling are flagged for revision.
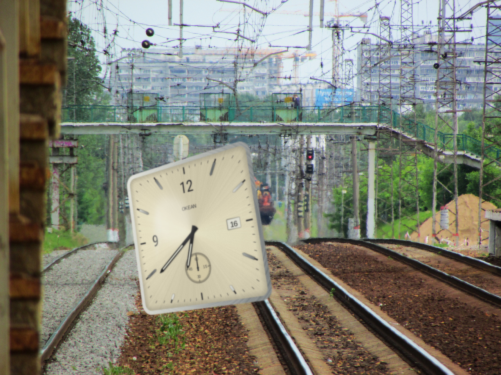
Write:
6,39
